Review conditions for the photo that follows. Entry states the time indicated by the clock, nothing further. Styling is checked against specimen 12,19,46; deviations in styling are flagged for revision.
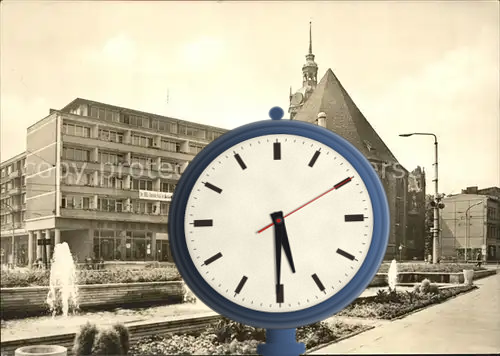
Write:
5,30,10
